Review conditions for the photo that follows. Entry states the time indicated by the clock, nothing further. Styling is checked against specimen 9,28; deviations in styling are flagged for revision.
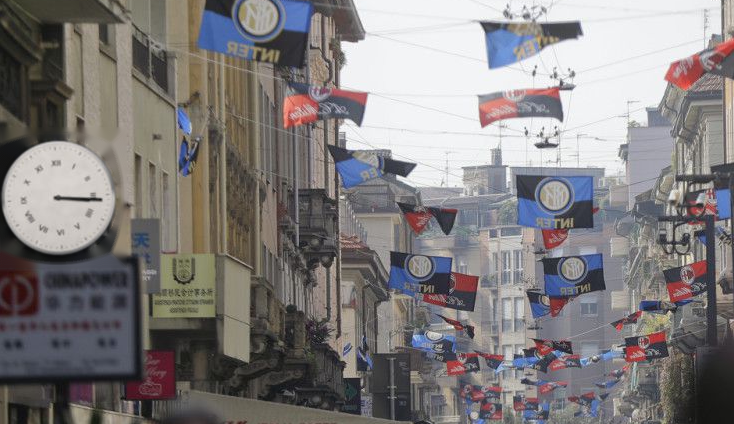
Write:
3,16
